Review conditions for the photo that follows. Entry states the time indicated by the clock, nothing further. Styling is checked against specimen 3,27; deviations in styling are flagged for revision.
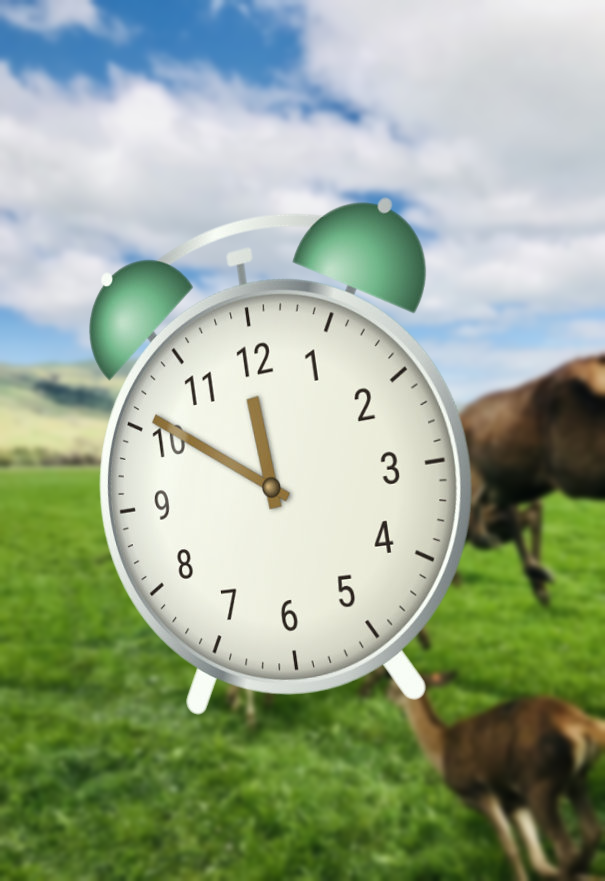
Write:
11,51
